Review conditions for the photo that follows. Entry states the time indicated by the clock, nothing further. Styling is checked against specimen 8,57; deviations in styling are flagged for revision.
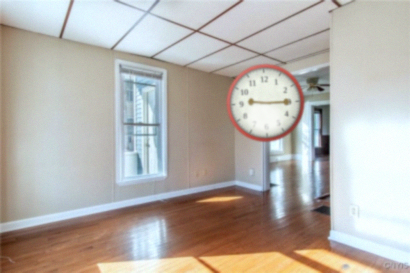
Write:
9,15
